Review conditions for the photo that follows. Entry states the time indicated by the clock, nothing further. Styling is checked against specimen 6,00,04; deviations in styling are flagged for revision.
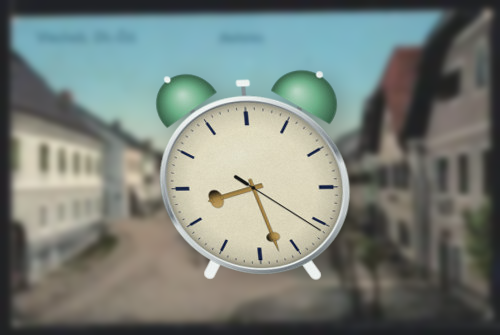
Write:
8,27,21
